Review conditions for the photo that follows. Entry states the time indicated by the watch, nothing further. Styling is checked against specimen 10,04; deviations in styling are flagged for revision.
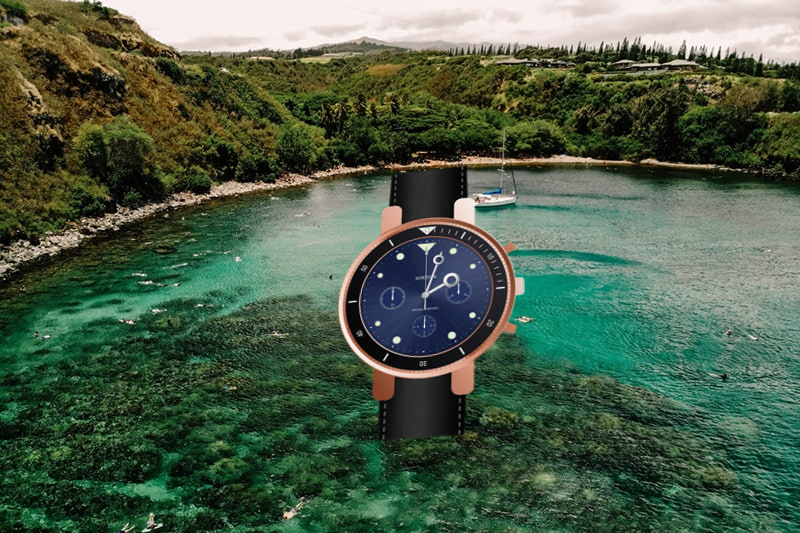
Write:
2,03
